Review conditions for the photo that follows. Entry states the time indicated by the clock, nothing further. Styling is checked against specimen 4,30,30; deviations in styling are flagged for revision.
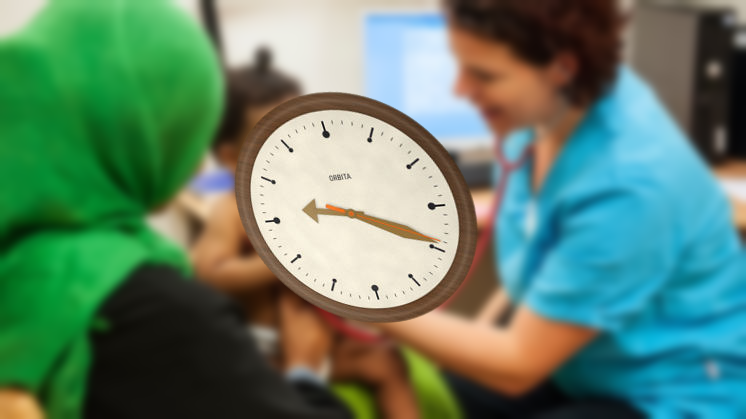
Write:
9,19,19
